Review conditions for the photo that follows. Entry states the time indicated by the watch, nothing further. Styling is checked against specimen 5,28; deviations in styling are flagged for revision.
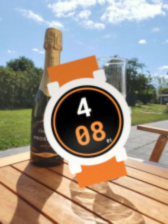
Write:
4,08
